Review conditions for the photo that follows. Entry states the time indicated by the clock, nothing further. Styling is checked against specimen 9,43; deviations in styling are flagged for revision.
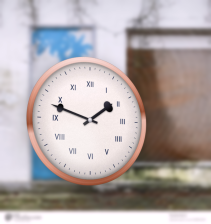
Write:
1,48
